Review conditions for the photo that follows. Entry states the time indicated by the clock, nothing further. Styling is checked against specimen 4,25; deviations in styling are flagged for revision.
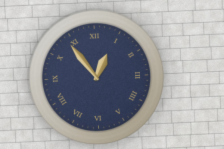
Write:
12,54
